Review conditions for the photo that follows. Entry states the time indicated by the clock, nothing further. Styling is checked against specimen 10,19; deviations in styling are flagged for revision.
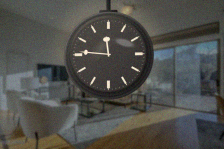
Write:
11,46
